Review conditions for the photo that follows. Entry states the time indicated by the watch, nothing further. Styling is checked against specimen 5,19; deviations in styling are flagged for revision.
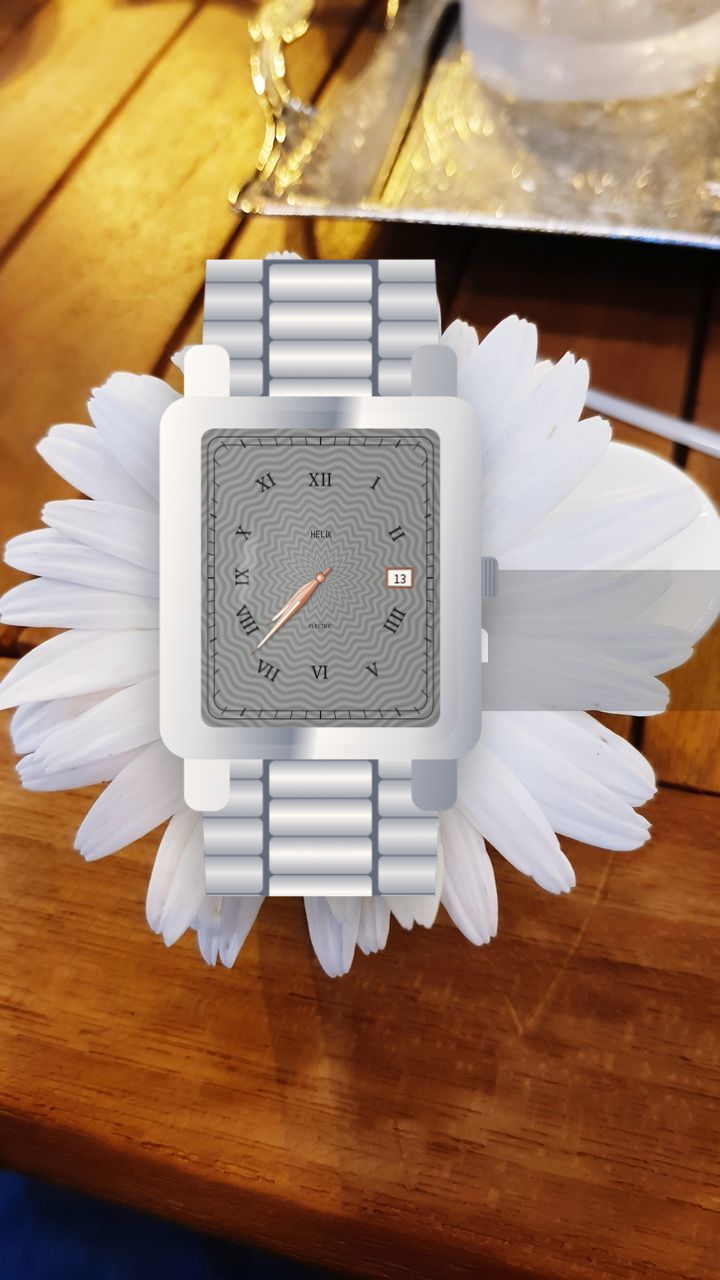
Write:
7,37
